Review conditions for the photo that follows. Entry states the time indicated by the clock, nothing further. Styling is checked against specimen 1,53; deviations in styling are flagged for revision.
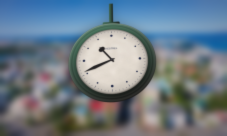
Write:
10,41
